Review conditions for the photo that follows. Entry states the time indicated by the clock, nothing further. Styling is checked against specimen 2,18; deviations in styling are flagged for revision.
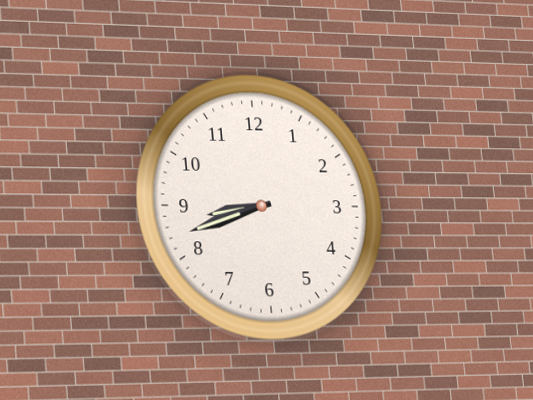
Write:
8,42
